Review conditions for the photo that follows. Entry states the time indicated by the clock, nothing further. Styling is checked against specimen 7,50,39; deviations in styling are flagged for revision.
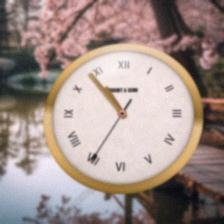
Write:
10,53,35
